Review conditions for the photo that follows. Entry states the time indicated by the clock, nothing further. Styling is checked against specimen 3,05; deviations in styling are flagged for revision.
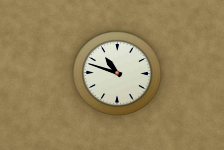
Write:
10,48
